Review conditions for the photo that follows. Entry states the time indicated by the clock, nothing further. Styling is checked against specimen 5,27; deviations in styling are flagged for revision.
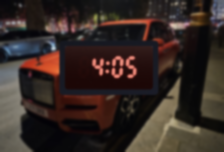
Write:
4,05
